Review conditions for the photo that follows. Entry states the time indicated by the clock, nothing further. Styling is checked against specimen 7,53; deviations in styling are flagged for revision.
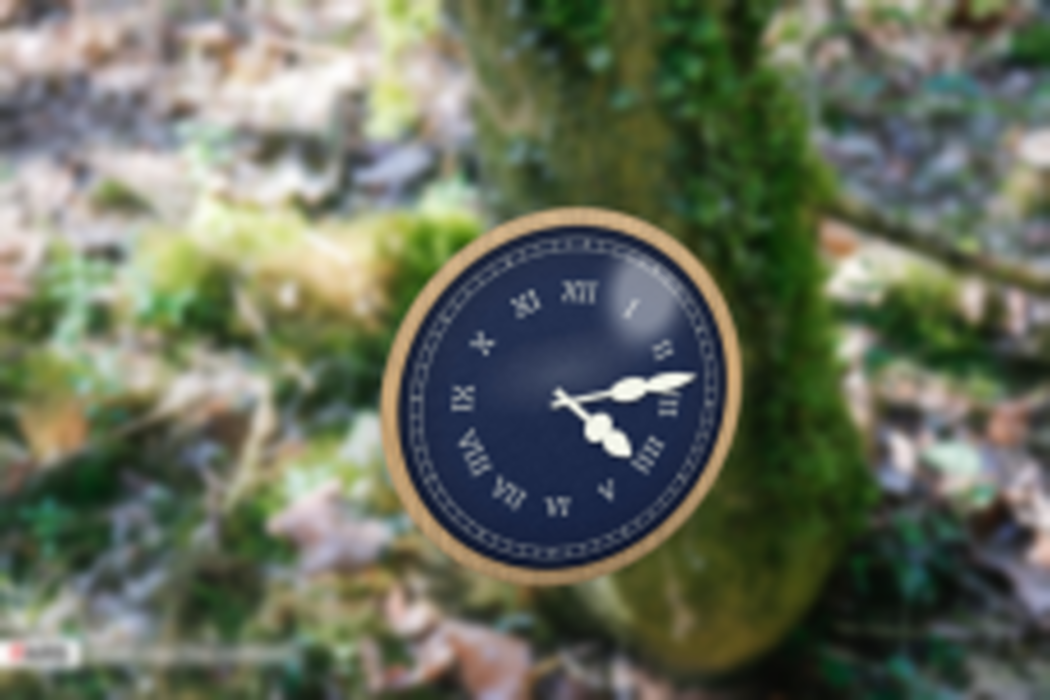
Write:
4,13
